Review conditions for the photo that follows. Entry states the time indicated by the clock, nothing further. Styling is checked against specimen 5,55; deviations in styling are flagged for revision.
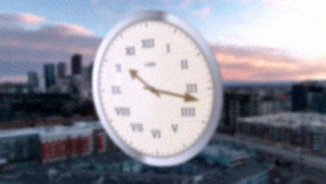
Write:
10,17
